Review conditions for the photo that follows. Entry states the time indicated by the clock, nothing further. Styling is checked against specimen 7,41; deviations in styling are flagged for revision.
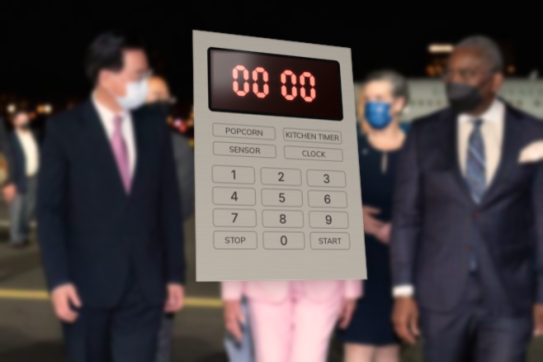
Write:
0,00
